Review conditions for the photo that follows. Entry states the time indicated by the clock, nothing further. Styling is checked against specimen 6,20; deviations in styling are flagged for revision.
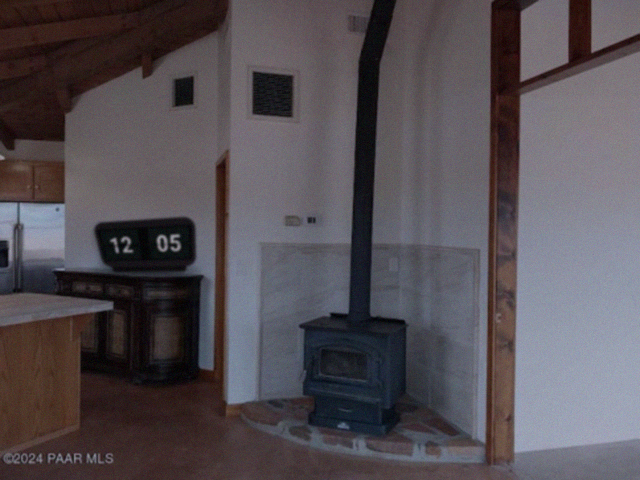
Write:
12,05
